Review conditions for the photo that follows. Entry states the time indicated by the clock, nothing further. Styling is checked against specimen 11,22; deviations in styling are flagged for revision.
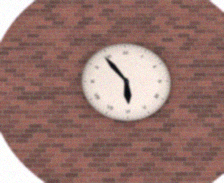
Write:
5,54
